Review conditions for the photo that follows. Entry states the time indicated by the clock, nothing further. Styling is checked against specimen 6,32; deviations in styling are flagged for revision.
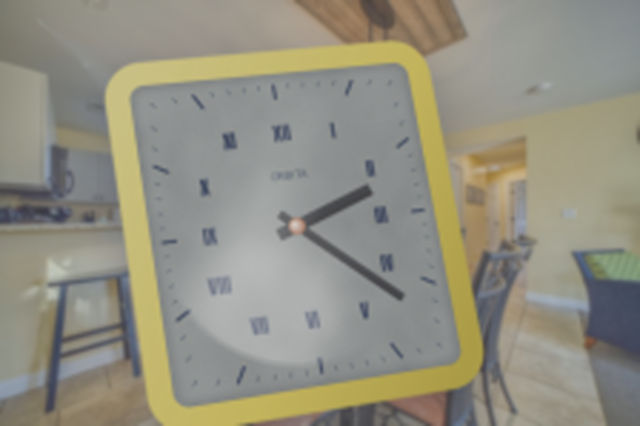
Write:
2,22
